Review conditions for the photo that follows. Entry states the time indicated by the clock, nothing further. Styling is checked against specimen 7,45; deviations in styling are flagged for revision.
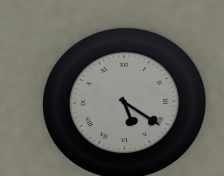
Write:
5,21
